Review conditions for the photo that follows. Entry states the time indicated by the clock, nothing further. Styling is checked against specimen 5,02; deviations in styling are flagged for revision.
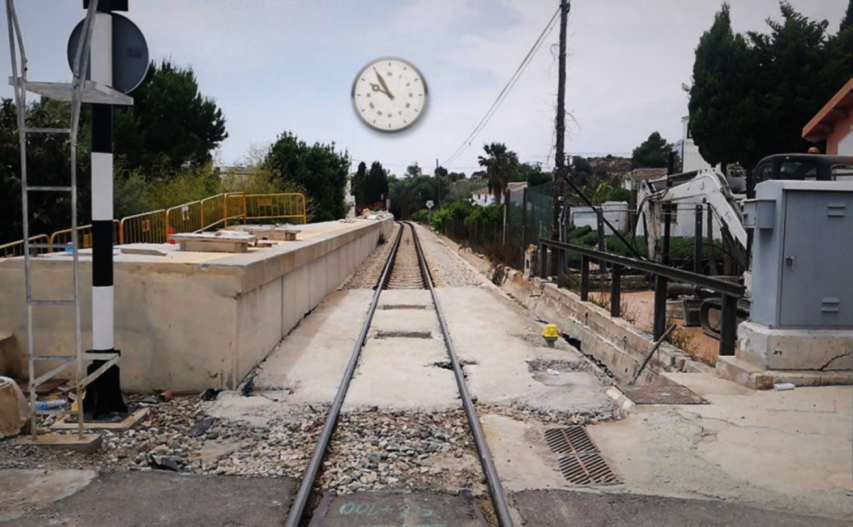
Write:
9,55
